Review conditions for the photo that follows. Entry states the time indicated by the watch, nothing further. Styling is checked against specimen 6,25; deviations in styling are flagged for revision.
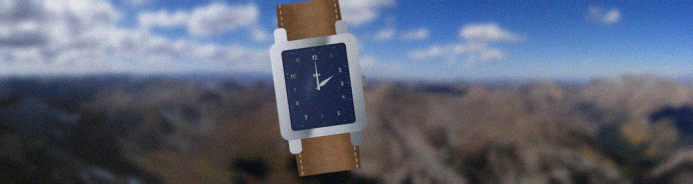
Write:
2,00
